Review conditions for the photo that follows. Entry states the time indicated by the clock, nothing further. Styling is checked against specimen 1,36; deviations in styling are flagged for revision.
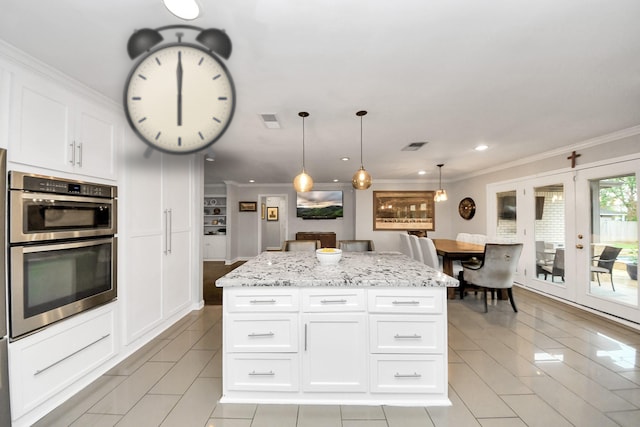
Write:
6,00
